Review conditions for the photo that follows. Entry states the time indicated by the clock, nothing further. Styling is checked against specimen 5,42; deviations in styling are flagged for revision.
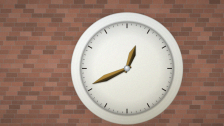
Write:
12,41
